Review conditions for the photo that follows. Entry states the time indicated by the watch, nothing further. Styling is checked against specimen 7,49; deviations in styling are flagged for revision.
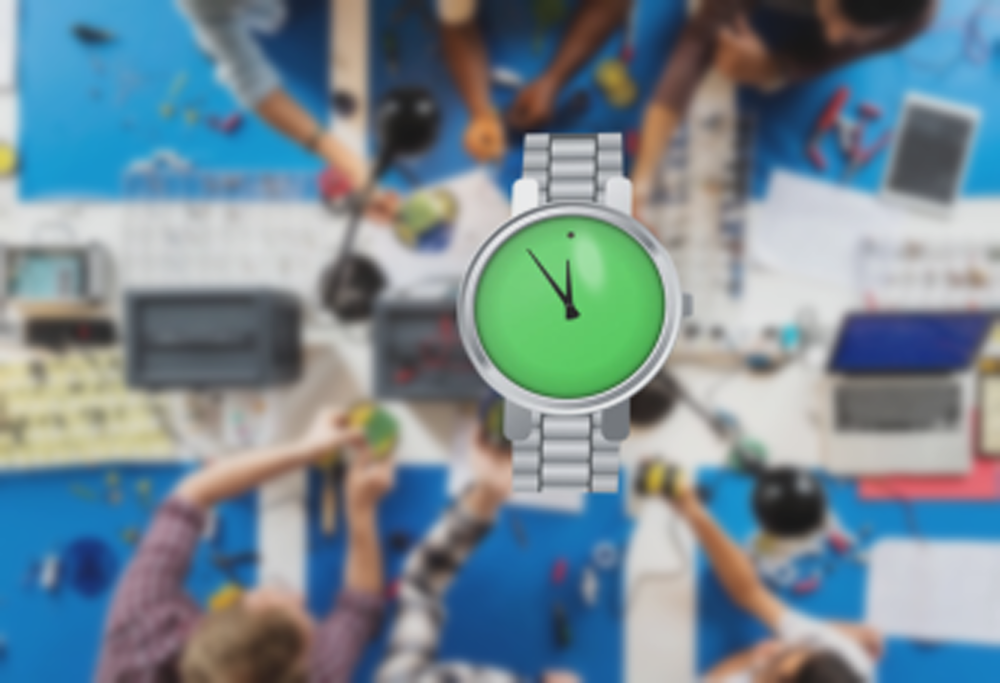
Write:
11,54
